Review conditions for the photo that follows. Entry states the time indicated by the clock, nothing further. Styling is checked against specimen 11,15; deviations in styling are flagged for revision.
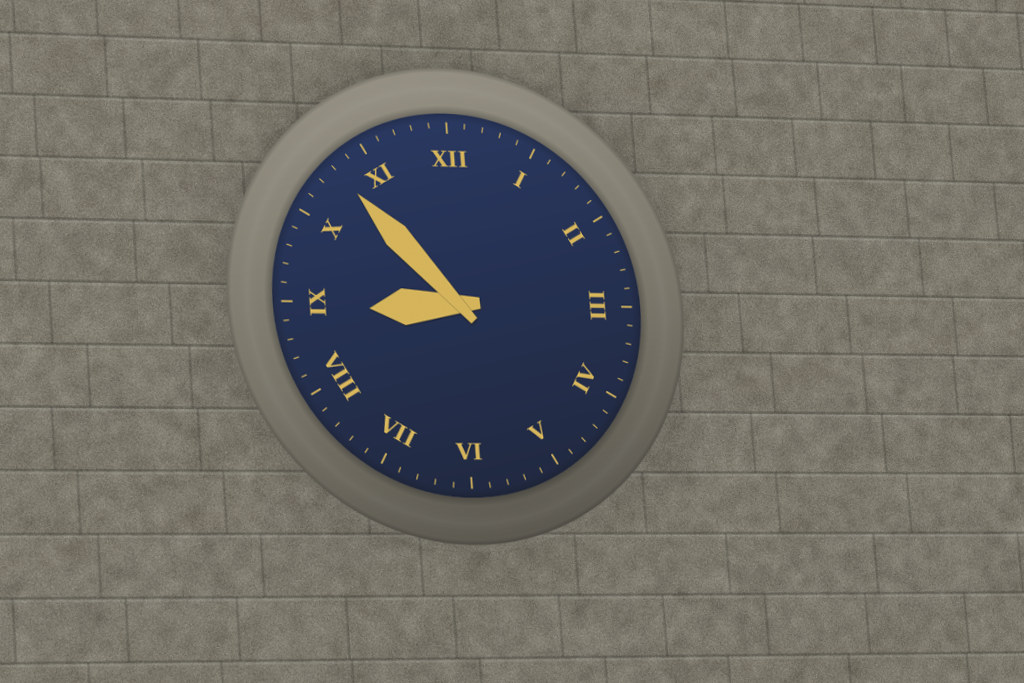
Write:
8,53
